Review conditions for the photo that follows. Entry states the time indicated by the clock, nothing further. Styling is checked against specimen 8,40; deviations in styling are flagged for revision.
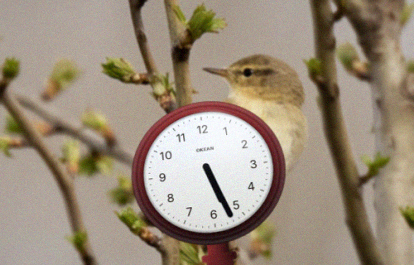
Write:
5,27
